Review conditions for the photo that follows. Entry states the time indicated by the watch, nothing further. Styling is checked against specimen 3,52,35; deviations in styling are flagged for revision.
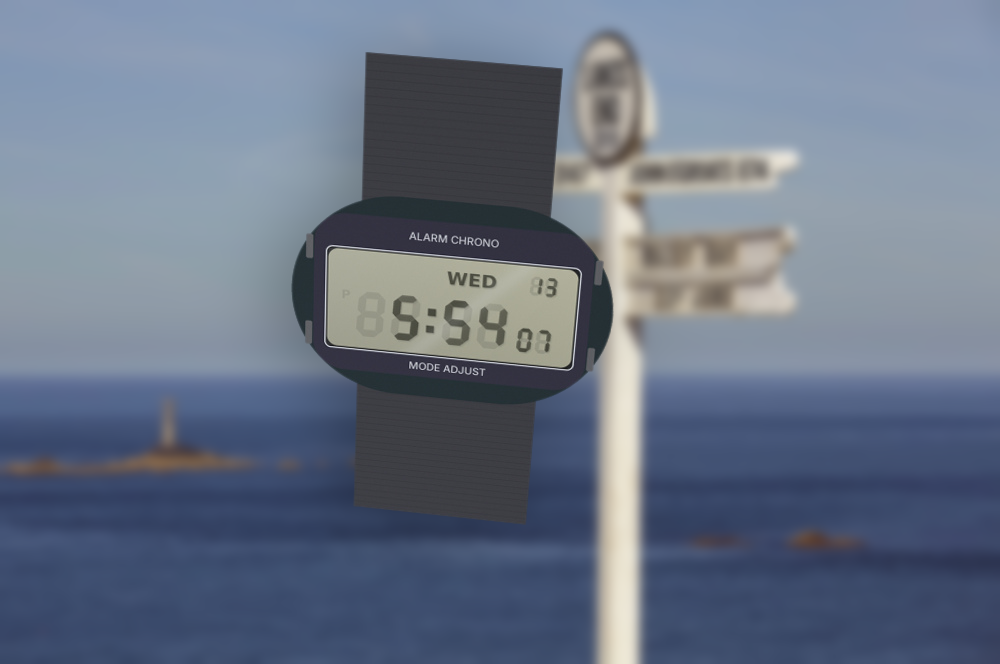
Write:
5,54,07
